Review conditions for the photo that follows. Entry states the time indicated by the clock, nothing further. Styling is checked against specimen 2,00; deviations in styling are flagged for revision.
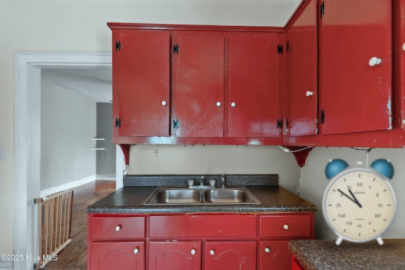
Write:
10,51
